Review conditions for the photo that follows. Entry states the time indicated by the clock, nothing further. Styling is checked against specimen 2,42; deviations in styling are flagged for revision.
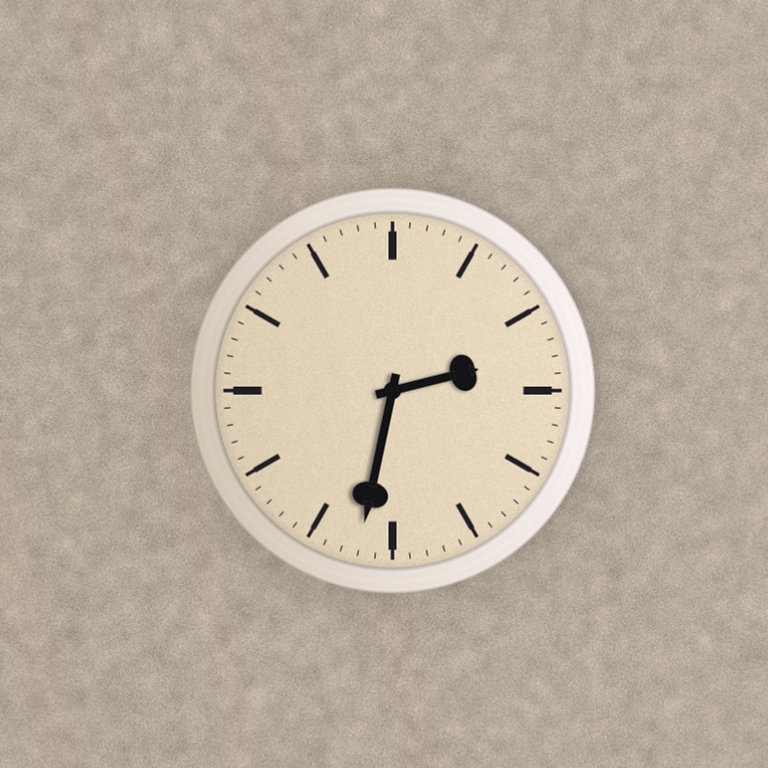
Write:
2,32
